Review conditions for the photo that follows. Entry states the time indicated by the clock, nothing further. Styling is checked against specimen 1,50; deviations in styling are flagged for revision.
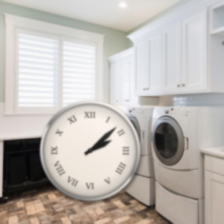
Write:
2,08
